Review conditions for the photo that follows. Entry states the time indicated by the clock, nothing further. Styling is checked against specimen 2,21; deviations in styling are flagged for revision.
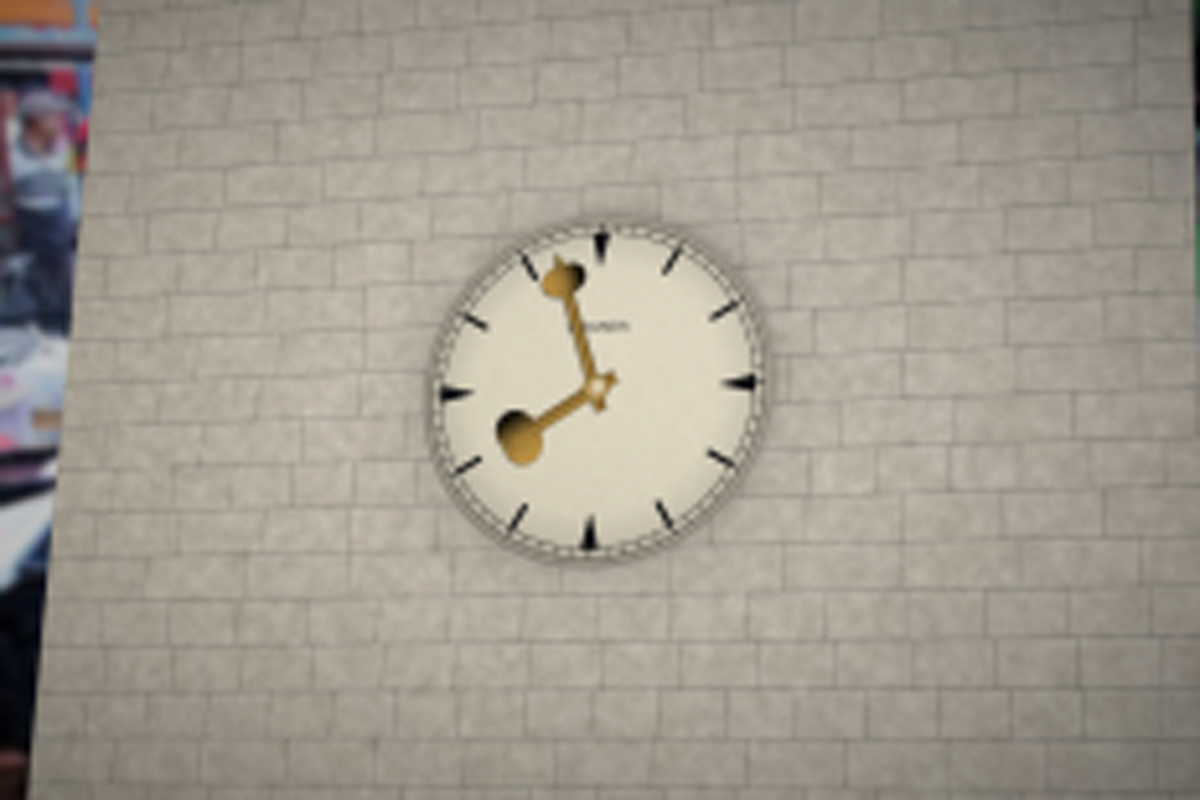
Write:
7,57
